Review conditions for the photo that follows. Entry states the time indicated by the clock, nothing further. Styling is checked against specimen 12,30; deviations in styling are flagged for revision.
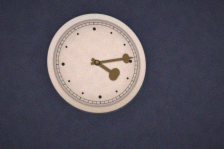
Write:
4,14
